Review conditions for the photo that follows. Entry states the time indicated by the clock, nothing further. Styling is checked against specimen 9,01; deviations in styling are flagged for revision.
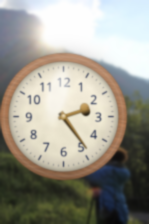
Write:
2,24
